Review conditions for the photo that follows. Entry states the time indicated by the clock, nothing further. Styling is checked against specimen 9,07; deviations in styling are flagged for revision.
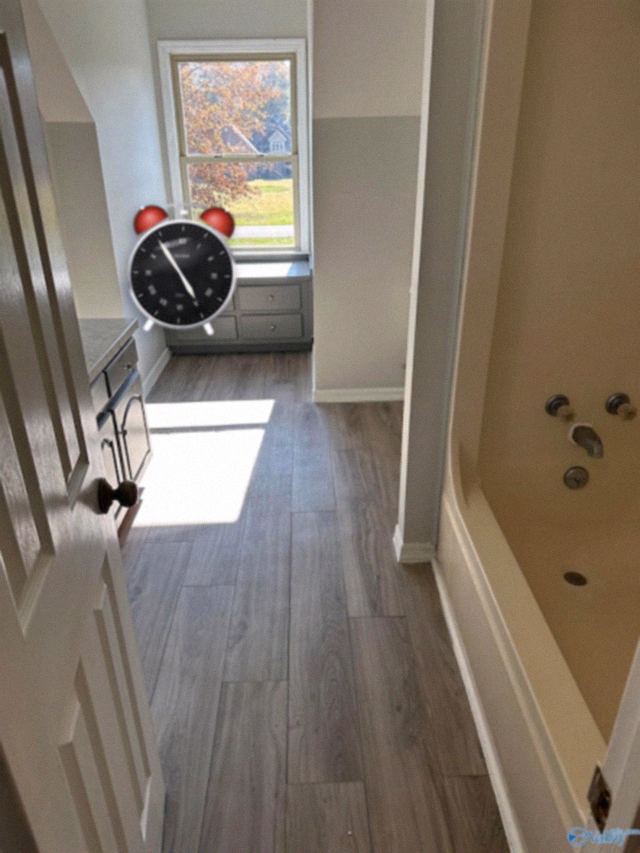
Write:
4,54
